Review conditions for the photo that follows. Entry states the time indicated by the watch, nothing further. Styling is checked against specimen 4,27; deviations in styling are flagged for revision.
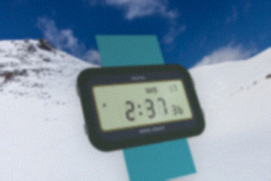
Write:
2,37
